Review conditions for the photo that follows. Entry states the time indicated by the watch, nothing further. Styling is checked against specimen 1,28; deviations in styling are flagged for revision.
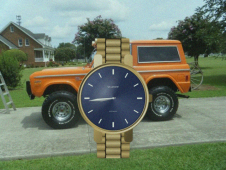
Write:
8,44
